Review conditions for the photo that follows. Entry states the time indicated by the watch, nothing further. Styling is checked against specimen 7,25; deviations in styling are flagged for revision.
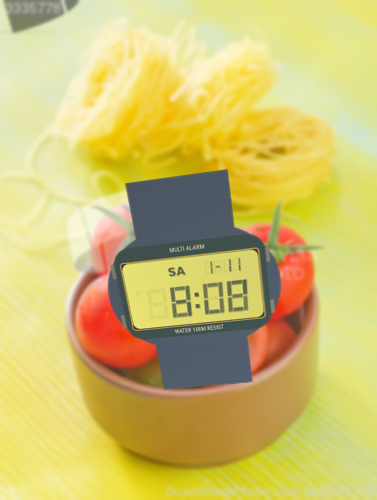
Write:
8,08
